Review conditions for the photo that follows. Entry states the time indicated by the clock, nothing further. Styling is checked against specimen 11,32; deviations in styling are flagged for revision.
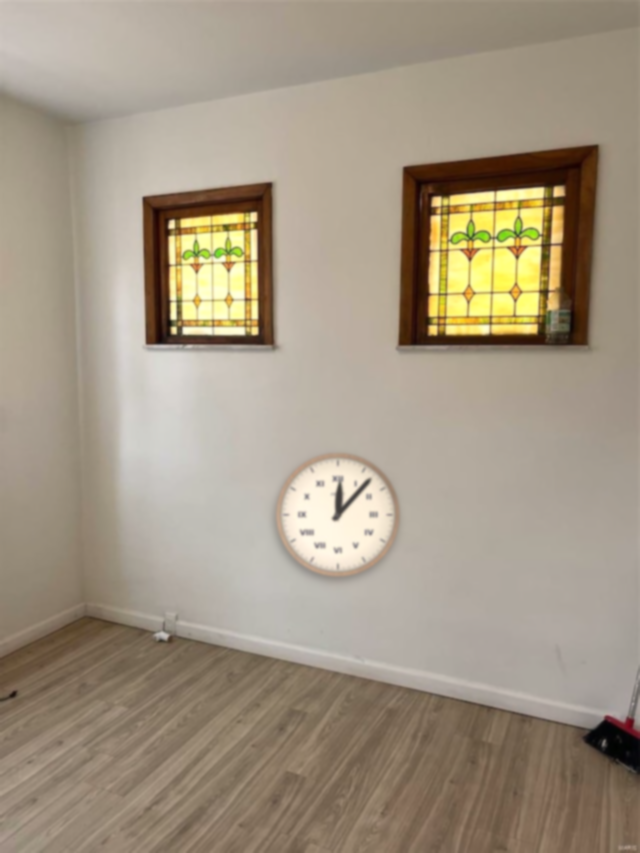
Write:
12,07
